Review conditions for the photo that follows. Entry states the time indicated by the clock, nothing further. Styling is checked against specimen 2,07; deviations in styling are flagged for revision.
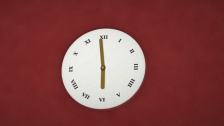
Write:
5,59
